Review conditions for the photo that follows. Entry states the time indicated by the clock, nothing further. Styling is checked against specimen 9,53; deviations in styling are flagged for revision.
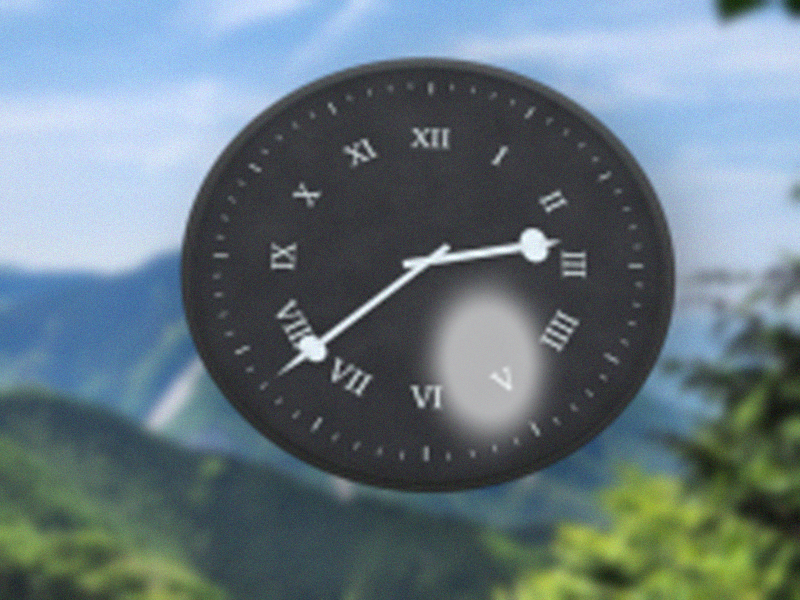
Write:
2,38
